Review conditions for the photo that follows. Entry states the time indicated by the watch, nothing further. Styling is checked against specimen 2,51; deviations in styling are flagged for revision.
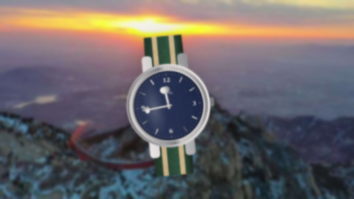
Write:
11,44
